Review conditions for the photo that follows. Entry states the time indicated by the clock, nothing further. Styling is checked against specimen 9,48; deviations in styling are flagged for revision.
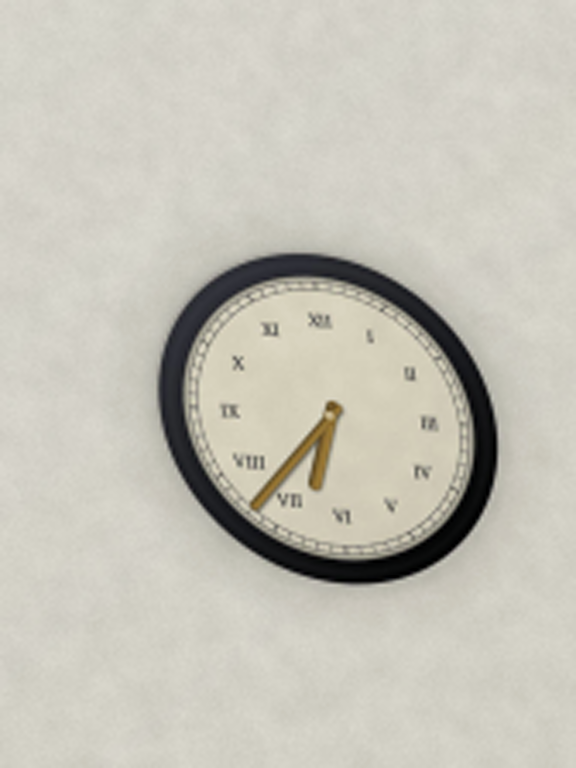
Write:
6,37
